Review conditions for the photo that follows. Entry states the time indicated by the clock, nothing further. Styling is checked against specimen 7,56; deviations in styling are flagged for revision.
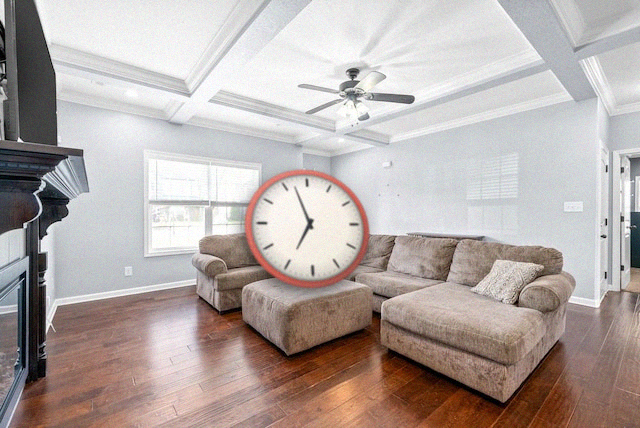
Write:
6,57
